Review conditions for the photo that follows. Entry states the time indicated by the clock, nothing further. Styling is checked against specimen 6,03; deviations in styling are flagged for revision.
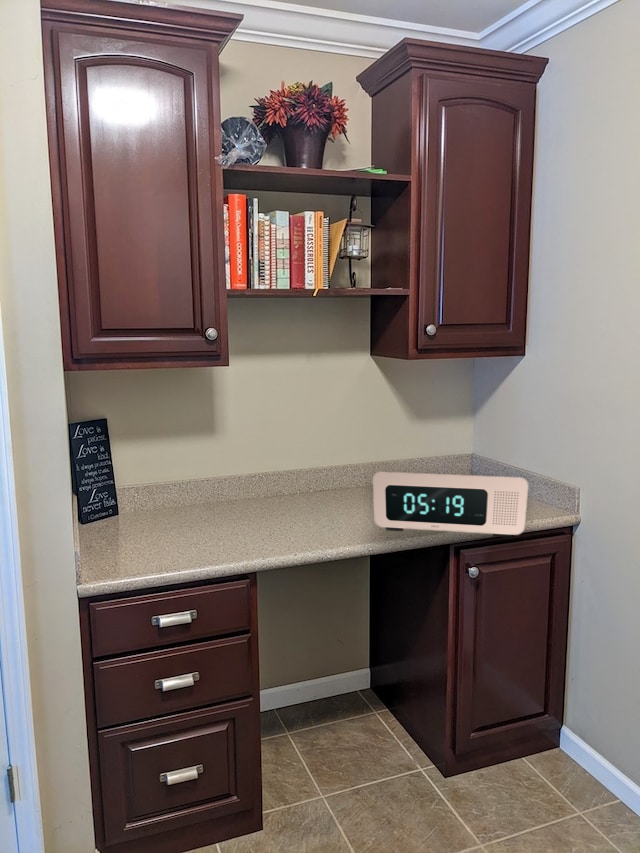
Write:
5,19
